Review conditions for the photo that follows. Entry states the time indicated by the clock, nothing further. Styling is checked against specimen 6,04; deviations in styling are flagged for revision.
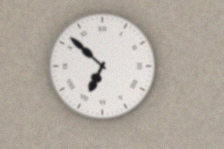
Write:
6,52
